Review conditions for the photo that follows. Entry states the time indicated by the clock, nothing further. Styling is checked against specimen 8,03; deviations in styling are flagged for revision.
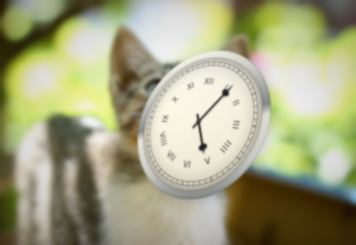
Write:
5,06
